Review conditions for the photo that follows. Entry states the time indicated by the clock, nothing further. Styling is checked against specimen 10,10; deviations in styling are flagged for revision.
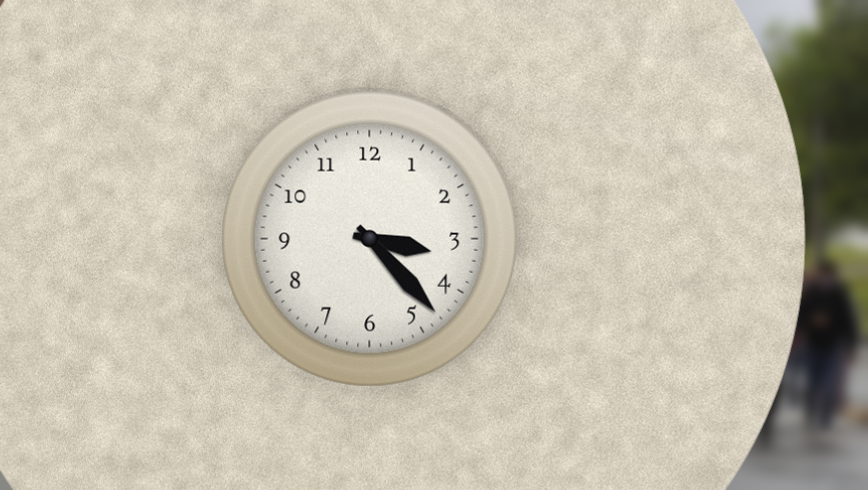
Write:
3,23
